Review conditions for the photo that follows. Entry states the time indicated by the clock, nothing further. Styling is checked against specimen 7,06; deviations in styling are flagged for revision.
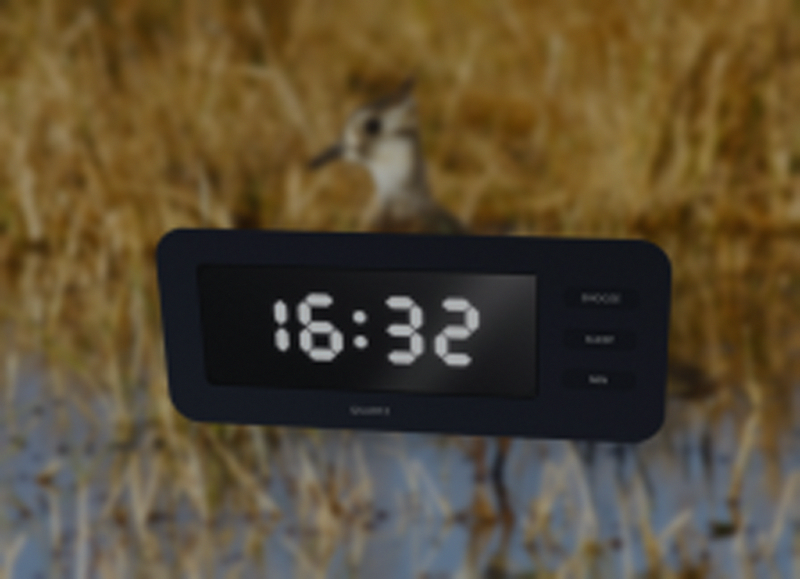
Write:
16,32
